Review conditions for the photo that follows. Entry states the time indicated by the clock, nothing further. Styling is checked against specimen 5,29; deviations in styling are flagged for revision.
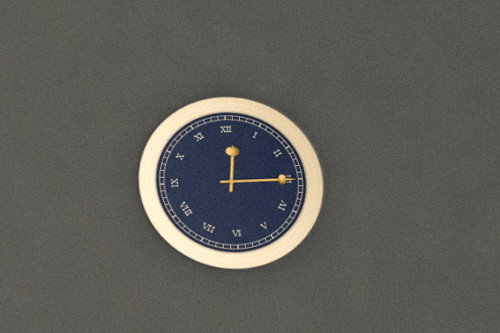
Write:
12,15
